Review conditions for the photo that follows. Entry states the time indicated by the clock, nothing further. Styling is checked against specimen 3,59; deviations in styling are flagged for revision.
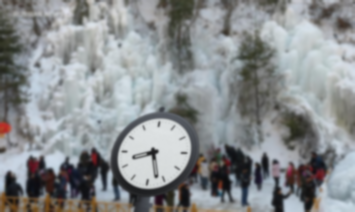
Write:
8,27
